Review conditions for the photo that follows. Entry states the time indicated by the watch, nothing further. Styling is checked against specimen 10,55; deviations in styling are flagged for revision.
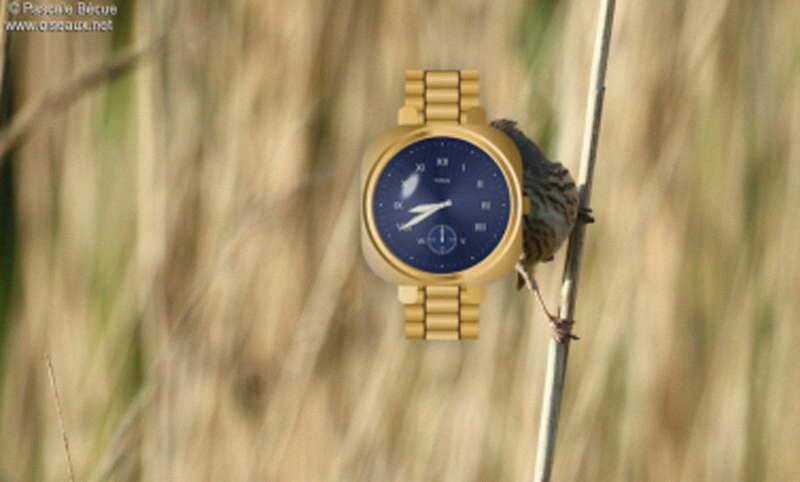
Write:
8,40
